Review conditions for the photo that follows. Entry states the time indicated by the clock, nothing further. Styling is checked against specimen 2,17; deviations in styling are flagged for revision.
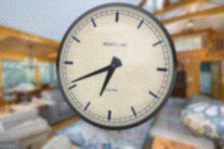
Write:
6,41
